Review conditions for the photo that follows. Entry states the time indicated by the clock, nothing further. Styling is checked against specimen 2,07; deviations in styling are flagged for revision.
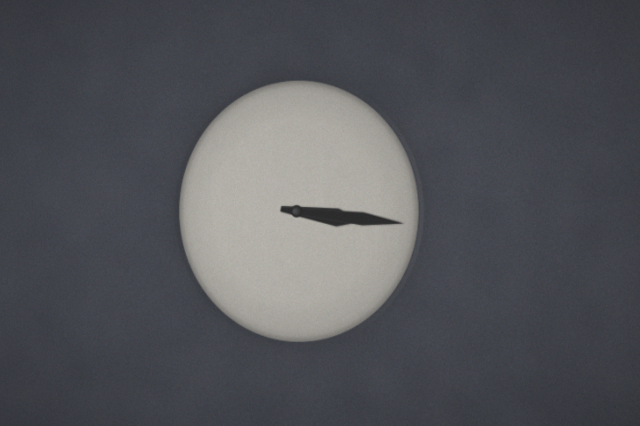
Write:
3,16
